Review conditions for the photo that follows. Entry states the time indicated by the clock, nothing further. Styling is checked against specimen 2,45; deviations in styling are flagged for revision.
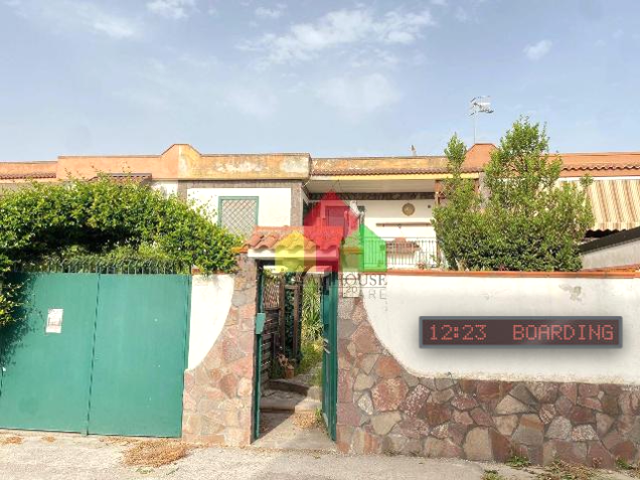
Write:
12,23
